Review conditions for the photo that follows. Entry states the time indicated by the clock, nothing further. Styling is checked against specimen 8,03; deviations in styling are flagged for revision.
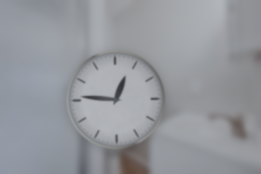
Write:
12,46
